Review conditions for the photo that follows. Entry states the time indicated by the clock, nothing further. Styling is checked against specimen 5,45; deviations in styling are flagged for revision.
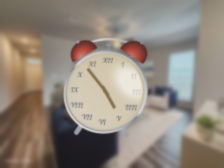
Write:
4,53
